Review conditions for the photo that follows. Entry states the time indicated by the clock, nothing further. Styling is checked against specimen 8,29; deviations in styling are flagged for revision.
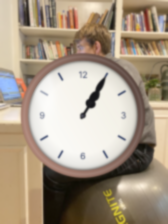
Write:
1,05
